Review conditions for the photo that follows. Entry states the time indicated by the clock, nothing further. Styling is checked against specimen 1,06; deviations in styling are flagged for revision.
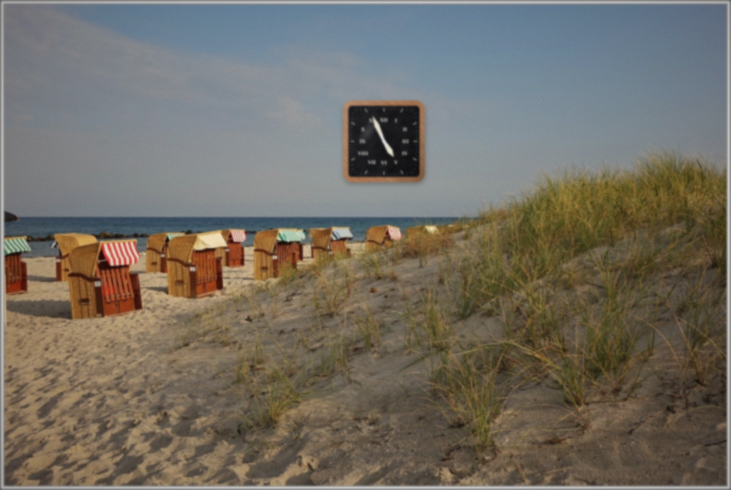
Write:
4,56
